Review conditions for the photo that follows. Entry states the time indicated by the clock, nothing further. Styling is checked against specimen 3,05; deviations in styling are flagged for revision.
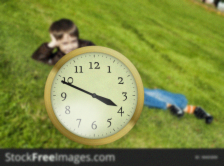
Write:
3,49
